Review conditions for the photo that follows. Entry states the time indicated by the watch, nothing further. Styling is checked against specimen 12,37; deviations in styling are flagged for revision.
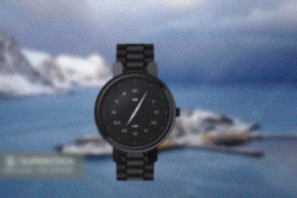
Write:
7,05
